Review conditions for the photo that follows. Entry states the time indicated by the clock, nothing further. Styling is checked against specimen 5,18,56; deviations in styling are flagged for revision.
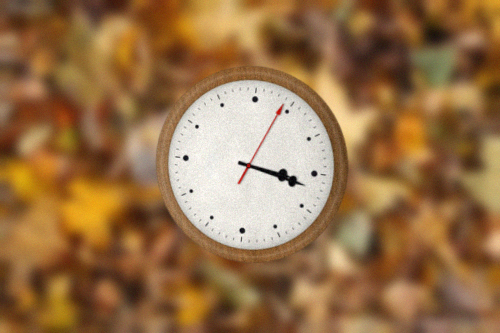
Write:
3,17,04
